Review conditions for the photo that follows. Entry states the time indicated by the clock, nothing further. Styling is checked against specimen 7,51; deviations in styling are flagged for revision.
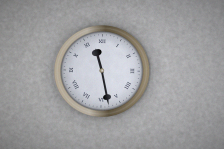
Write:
11,28
